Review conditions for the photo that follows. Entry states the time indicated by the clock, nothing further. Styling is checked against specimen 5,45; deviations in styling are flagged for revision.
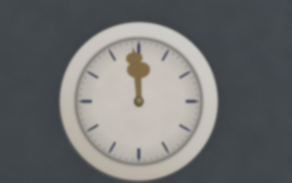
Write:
11,59
